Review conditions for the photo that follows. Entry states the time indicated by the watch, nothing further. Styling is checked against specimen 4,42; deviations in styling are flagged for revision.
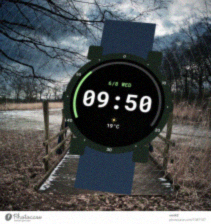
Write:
9,50
